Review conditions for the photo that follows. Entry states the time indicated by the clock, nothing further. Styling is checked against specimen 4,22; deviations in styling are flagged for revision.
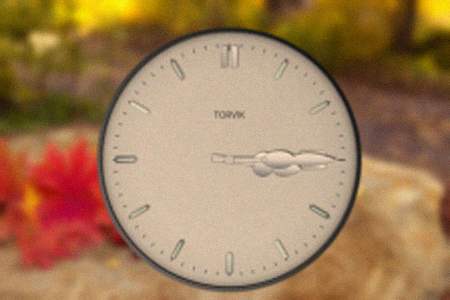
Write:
3,15
